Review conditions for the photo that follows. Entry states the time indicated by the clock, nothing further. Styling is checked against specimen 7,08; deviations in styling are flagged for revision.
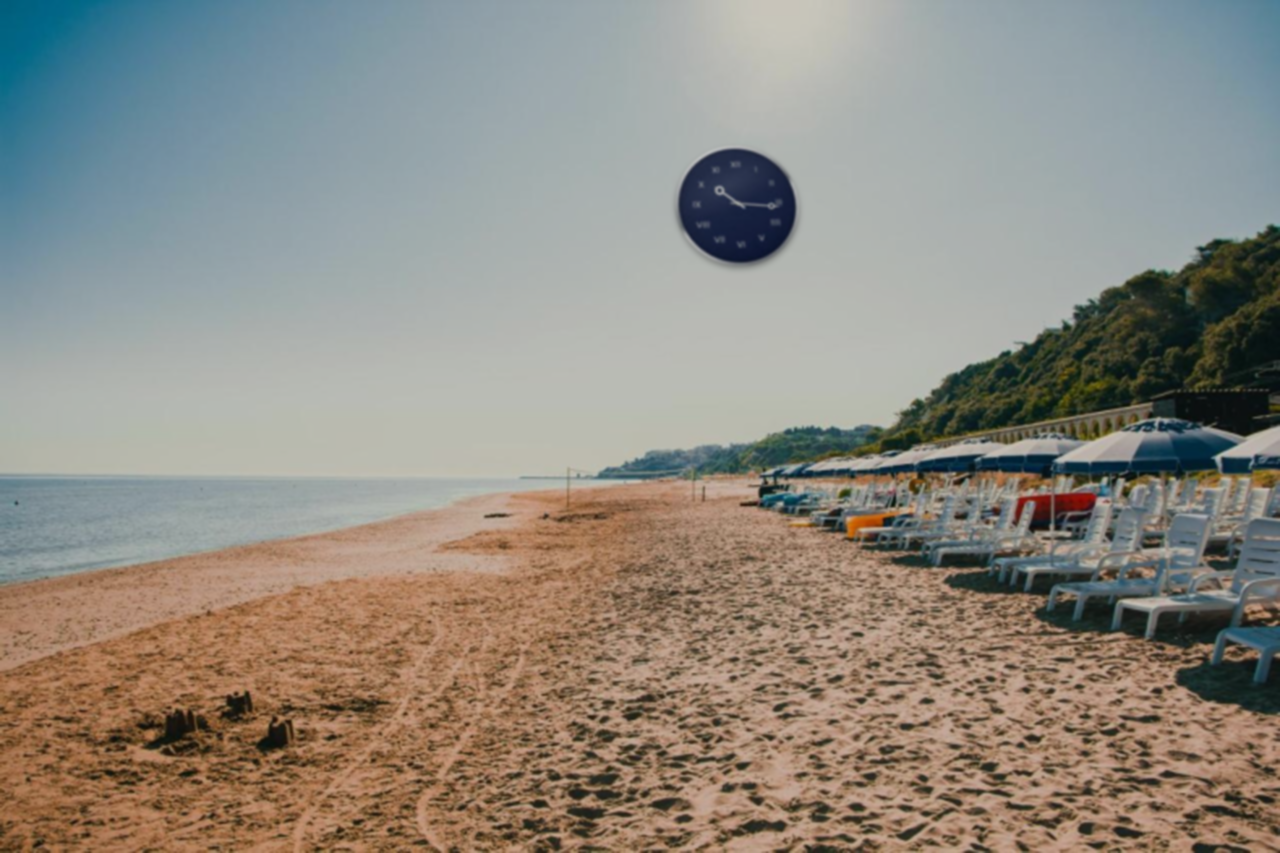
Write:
10,16
